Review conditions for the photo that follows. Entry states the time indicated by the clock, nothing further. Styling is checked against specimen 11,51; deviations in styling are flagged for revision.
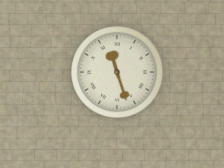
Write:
11,27
